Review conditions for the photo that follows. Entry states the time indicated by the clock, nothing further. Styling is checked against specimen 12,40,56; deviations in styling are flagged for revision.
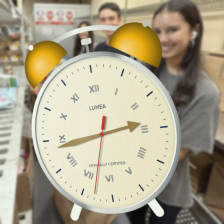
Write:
2,43,33
